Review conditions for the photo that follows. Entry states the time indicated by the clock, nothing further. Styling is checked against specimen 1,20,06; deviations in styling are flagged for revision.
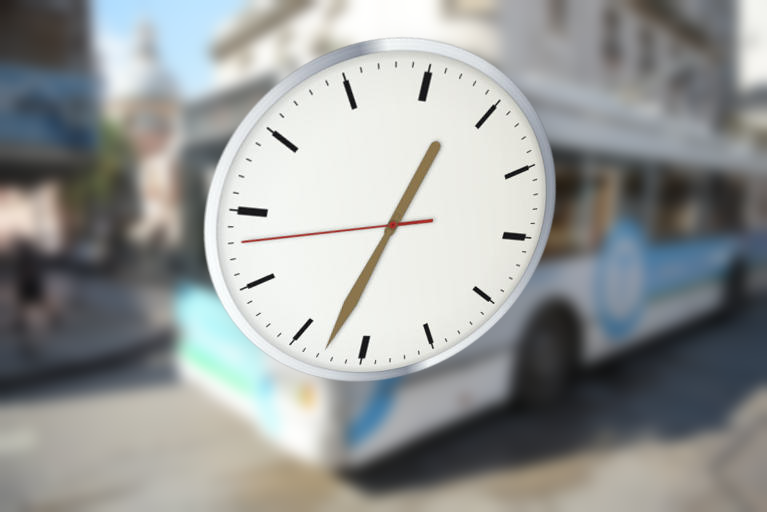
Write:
12,32,43
